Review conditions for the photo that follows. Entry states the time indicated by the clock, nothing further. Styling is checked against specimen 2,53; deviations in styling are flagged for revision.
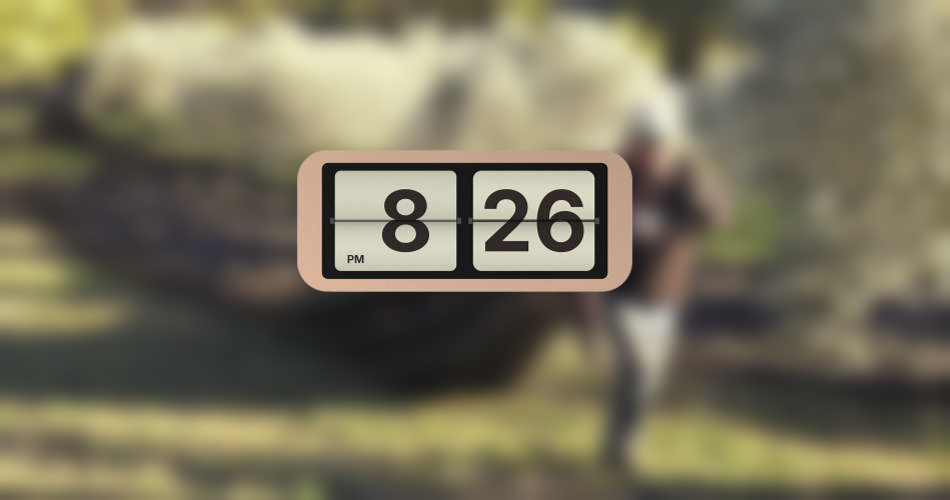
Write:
8,26
